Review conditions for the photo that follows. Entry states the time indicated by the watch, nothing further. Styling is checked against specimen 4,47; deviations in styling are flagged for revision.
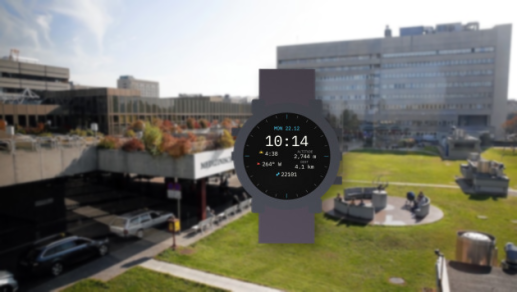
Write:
10,14
